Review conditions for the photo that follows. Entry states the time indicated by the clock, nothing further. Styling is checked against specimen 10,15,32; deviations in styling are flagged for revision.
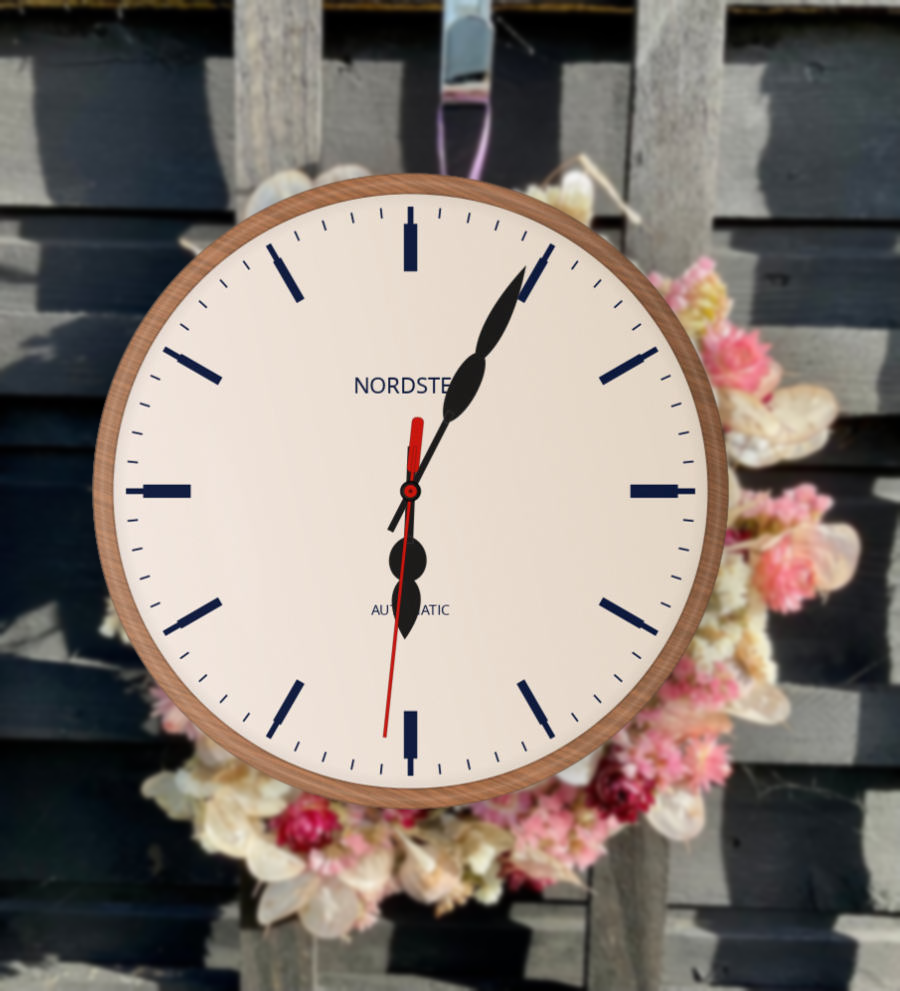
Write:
6,04,31
